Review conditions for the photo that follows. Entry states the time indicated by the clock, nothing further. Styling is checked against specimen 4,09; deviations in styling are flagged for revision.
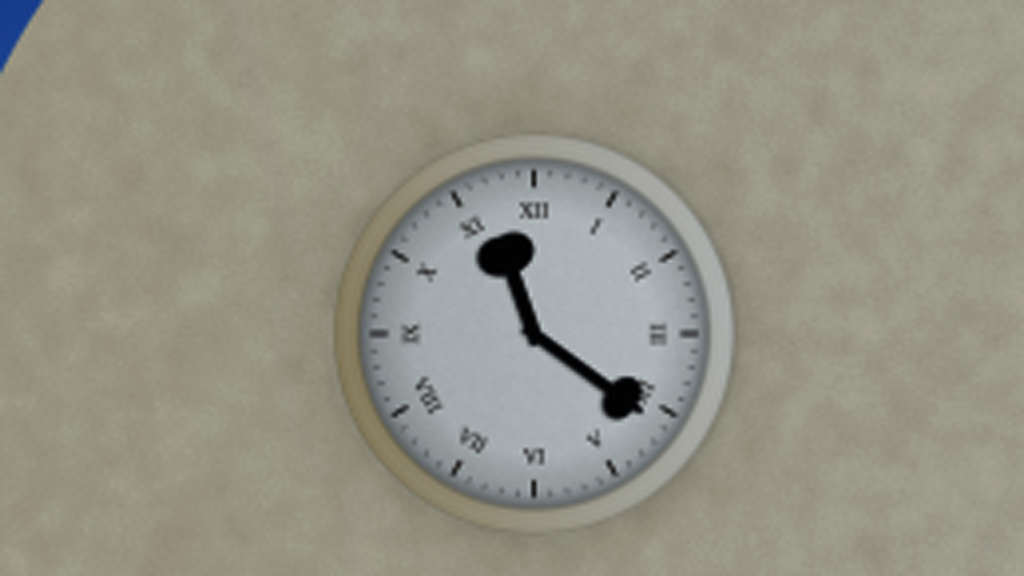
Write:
11,21
